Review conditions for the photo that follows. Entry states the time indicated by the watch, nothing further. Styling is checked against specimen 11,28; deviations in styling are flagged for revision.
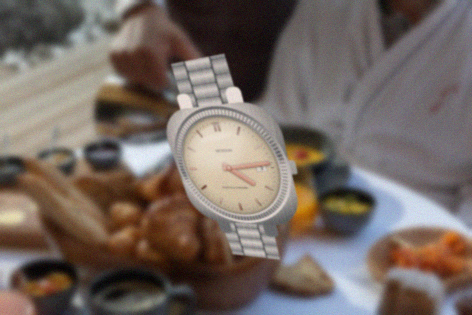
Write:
4,14
